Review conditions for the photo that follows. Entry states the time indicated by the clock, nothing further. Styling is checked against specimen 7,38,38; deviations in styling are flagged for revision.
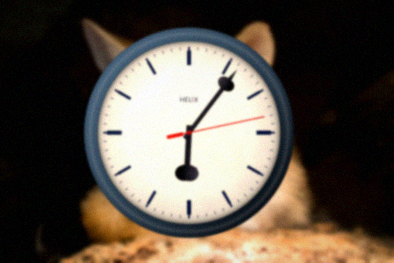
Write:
6,06,13
